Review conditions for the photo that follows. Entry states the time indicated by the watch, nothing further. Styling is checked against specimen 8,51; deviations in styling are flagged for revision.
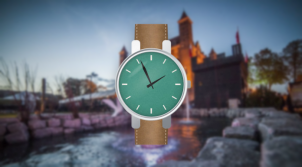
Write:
1,56
